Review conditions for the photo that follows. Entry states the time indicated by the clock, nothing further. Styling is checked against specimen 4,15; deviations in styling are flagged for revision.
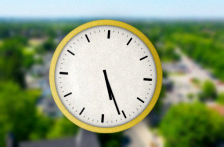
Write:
5,26
